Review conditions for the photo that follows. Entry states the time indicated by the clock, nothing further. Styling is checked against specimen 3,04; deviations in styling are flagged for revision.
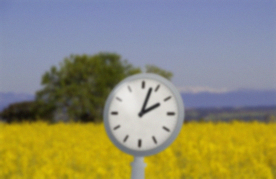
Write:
2,03
